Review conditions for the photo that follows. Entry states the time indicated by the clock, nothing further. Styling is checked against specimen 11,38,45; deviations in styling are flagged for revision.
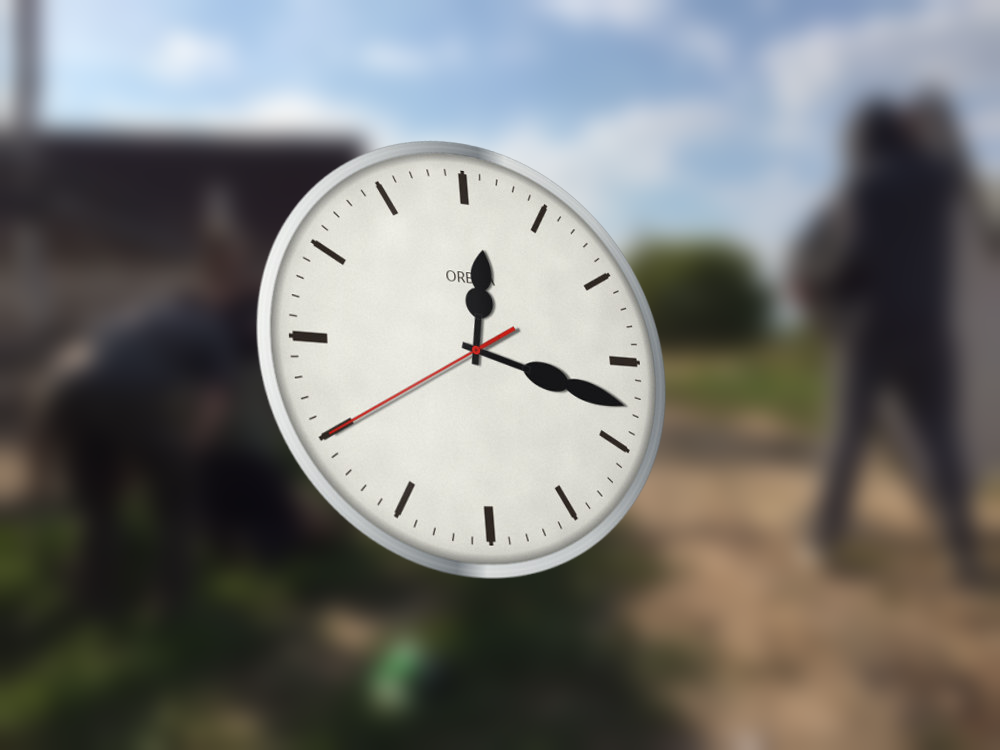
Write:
12,17,40
